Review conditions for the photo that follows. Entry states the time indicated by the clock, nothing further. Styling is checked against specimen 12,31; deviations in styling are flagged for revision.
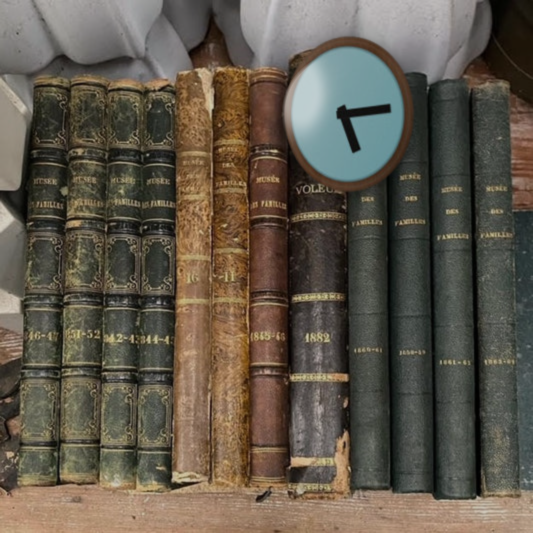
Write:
5,14
